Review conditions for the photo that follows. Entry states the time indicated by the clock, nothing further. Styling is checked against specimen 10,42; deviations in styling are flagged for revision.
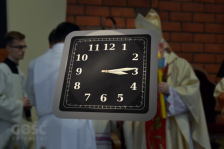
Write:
3,14
